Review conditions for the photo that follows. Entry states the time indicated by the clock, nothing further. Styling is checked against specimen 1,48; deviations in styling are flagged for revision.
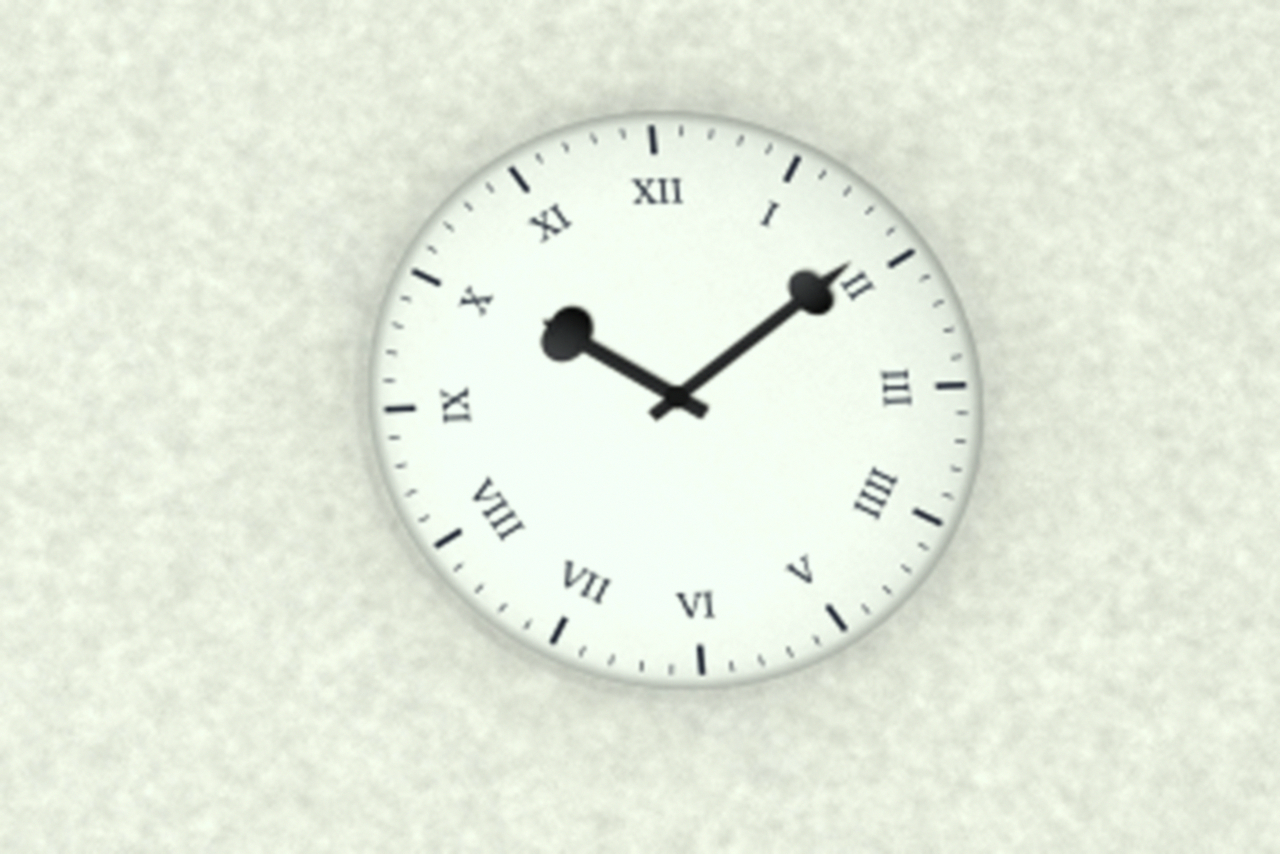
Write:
10,09
